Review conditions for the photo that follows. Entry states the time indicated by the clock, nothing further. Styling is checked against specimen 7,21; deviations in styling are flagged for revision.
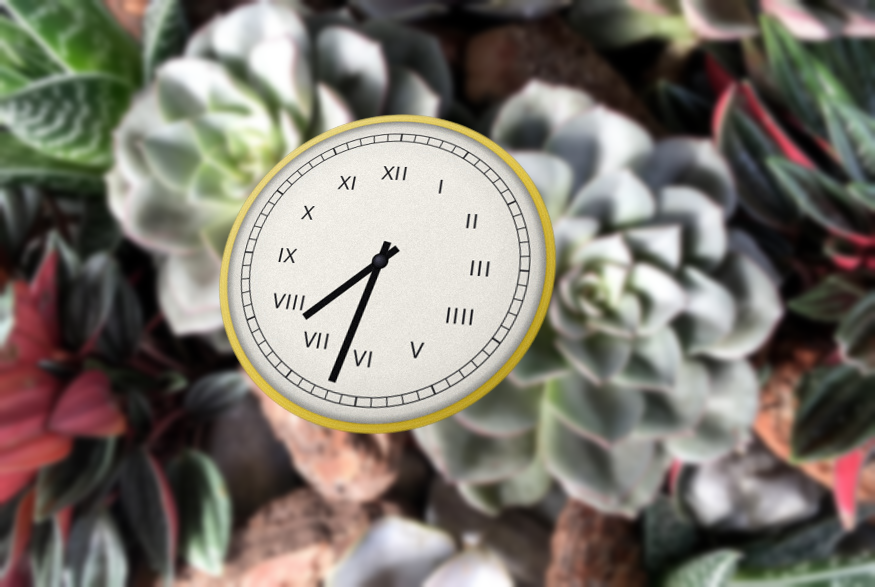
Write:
7,32
